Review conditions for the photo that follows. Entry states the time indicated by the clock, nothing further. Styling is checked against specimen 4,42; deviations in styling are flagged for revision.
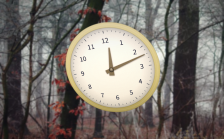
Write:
12,12
